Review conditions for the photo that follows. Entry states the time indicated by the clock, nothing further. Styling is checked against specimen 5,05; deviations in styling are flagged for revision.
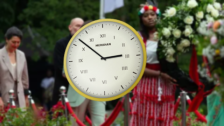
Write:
2,52
